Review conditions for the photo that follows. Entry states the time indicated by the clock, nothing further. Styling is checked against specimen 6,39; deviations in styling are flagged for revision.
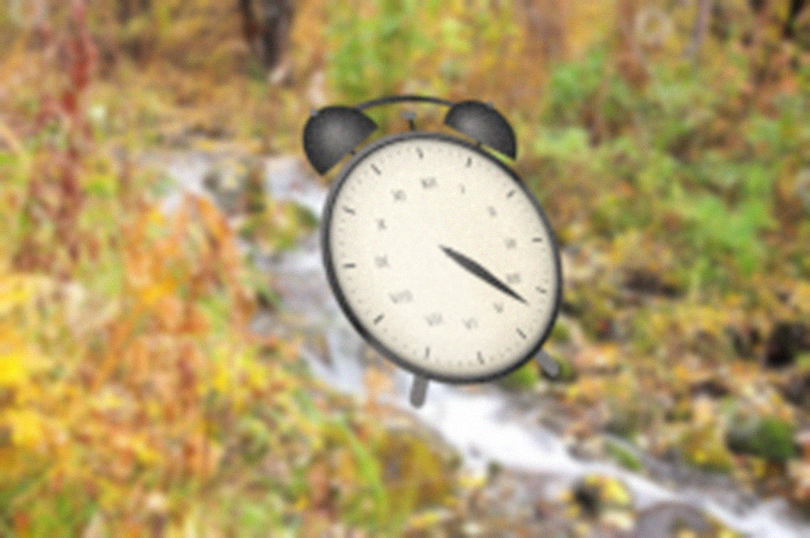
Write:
4,22
